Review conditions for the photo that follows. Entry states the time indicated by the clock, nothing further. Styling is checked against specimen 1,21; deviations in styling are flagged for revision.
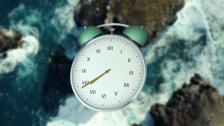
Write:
7,39
